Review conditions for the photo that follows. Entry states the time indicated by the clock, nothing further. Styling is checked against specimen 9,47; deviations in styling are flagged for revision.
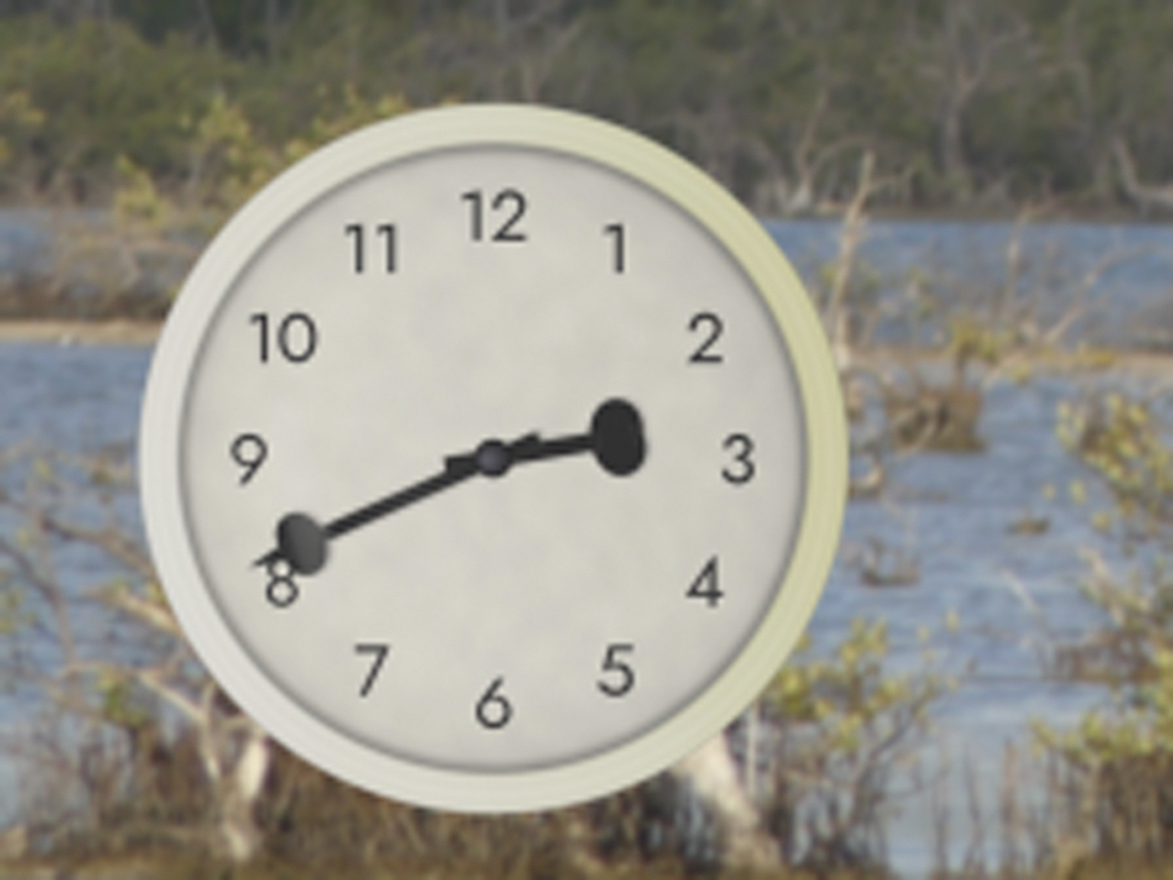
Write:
2,41
